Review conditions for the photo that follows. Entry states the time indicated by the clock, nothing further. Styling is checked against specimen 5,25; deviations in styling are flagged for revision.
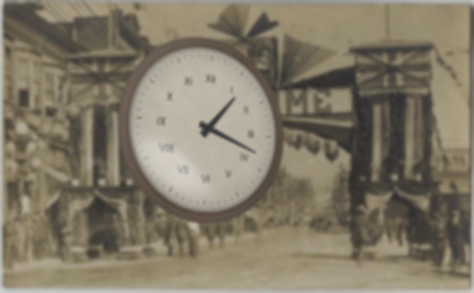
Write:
1,18
